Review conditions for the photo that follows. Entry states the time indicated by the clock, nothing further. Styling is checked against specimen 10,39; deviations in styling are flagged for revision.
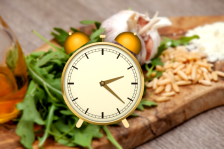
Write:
2,22
